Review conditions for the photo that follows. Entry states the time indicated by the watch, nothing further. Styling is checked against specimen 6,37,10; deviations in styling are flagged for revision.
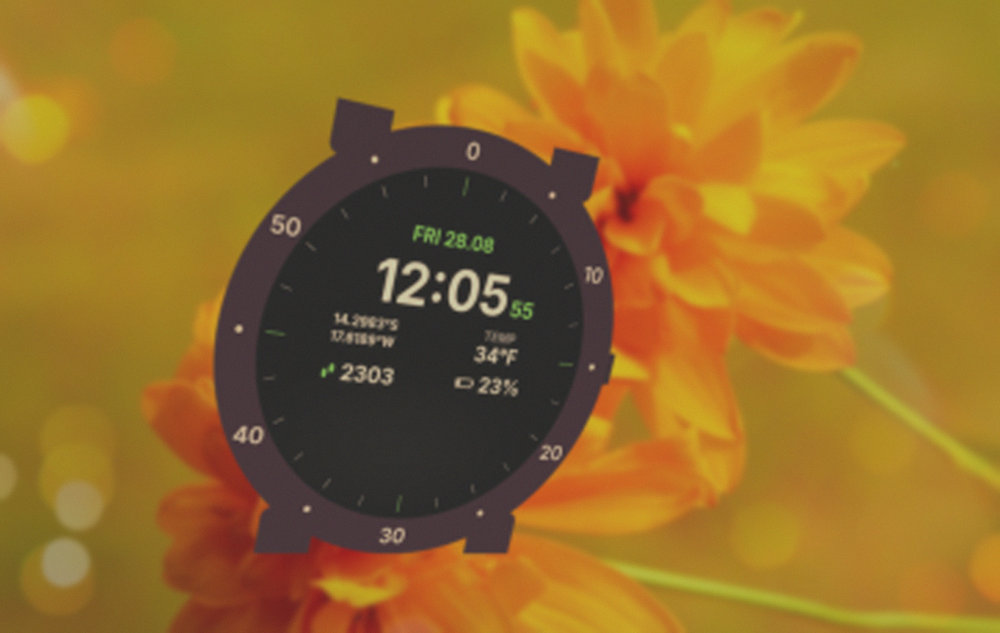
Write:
12,05,55
